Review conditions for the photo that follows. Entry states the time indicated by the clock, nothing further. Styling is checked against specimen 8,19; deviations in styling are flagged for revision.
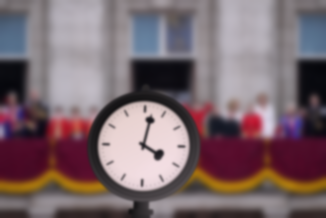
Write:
4,02
